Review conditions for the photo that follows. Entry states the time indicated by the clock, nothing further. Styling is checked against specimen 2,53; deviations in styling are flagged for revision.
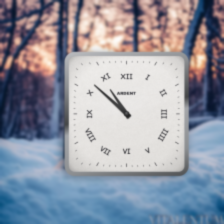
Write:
10,52
